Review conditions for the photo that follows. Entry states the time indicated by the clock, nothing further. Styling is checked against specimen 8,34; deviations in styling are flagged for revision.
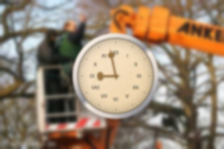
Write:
8,58
